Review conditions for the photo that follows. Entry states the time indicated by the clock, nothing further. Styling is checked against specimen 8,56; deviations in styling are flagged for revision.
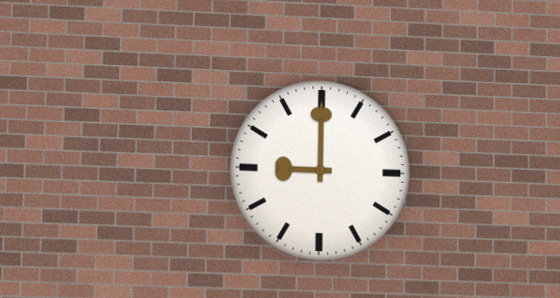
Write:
9,00
